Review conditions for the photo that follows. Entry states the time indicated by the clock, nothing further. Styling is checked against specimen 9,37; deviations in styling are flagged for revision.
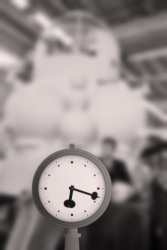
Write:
6,18
